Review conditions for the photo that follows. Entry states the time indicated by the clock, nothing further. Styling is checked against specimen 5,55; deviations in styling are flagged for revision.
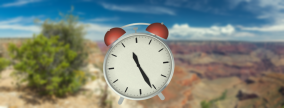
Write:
11,26
